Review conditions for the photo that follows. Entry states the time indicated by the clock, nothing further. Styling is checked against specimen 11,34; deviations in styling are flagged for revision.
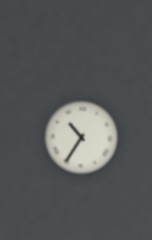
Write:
10,35
